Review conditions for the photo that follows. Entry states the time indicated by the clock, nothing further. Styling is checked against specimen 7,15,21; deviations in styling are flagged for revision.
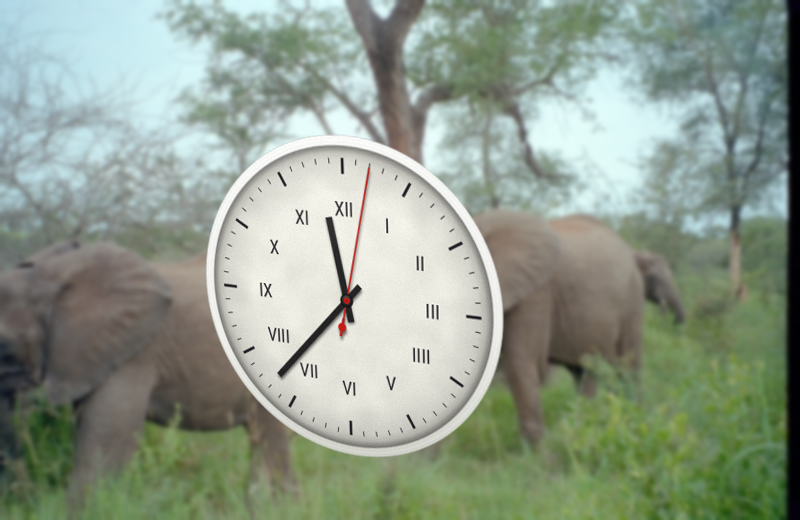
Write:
11,37,02
